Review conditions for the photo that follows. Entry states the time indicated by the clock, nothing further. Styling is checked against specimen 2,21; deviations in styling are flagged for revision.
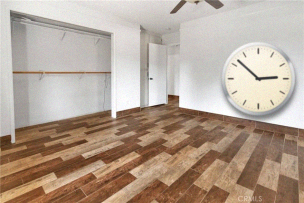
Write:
2,52
